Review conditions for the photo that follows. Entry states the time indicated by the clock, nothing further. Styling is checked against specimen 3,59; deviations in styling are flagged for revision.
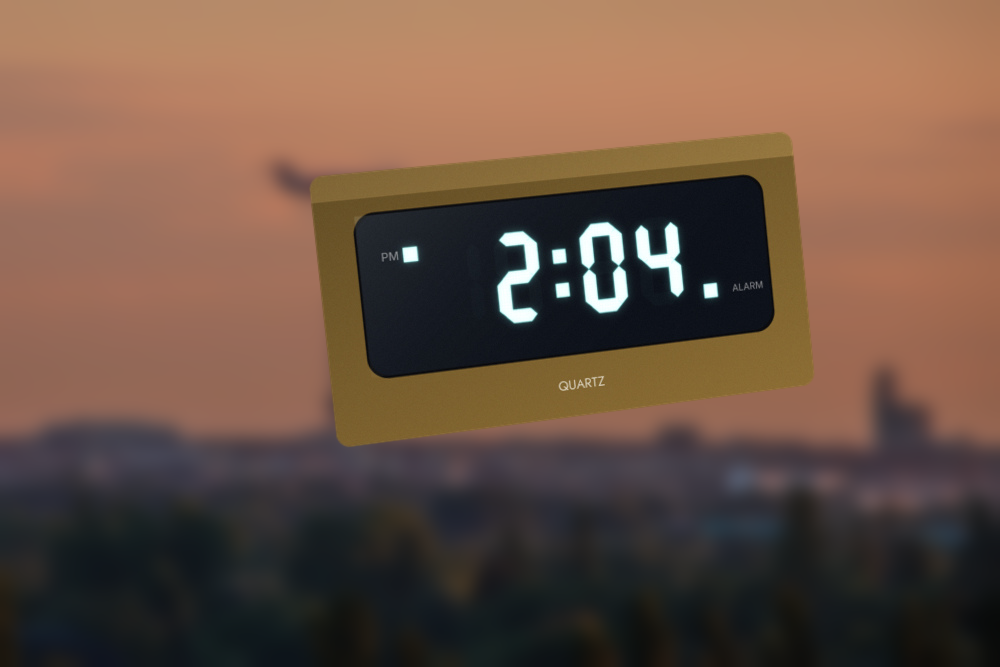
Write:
2,04
